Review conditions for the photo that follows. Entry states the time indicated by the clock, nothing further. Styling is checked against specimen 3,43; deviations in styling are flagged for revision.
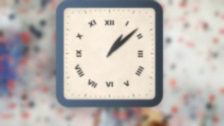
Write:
1,08
